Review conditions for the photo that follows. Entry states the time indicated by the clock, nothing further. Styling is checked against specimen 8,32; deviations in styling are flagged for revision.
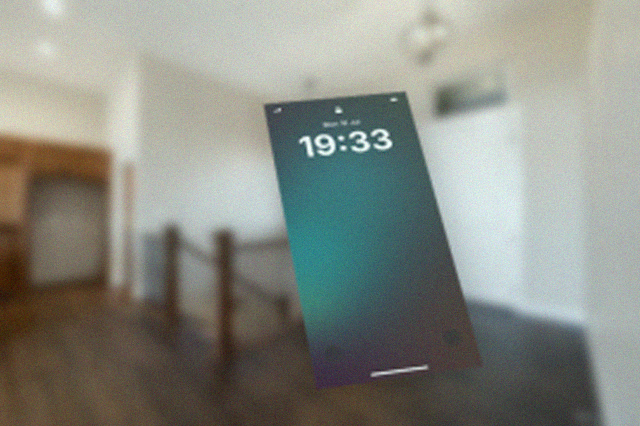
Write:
19,33
